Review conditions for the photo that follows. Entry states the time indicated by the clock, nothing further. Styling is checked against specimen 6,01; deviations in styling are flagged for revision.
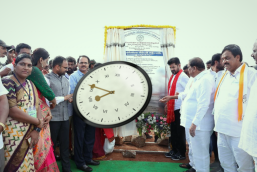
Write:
7,47
